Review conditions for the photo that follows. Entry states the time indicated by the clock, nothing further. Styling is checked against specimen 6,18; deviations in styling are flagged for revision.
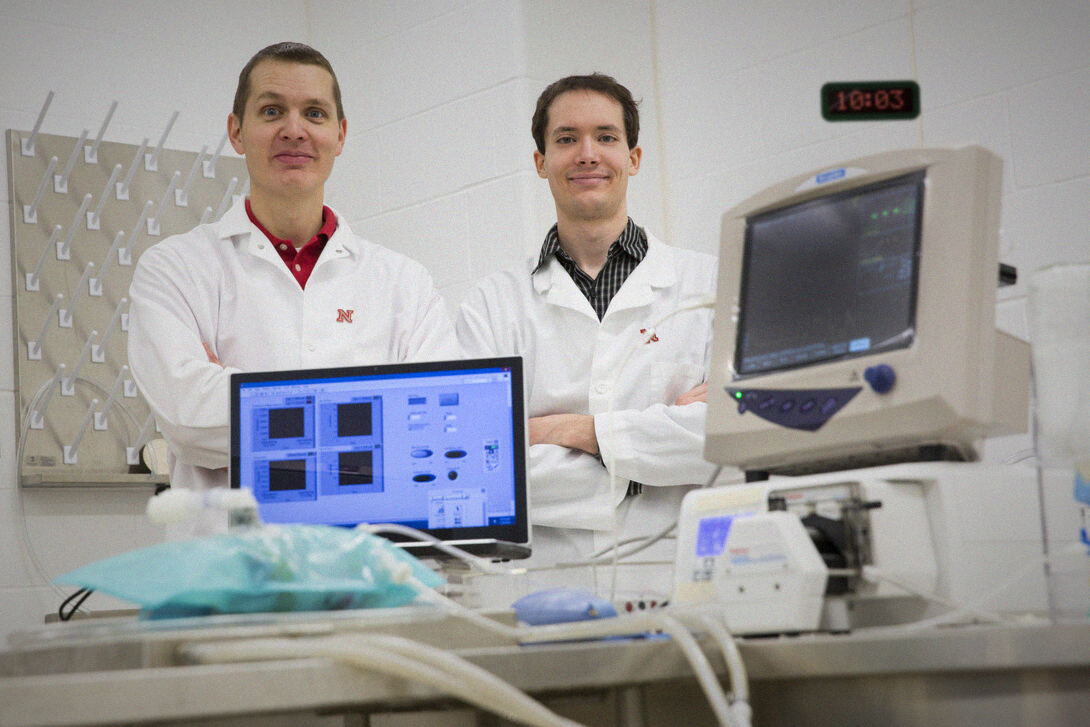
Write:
10,03
